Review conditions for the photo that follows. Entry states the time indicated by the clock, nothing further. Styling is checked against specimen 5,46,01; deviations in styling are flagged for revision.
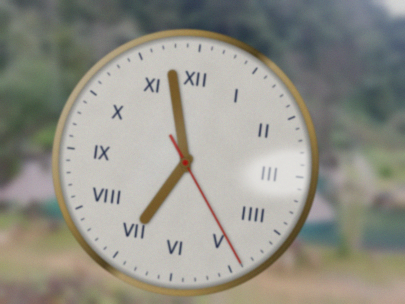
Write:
6,57,24
